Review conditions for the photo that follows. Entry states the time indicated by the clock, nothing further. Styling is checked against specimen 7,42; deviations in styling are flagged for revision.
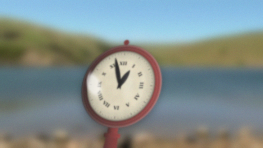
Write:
12,57
